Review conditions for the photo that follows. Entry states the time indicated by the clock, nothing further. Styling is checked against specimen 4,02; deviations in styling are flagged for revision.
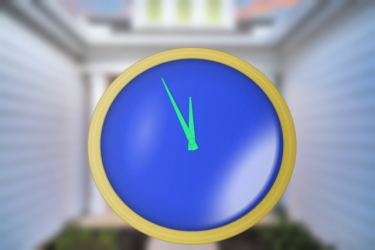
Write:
11,56
